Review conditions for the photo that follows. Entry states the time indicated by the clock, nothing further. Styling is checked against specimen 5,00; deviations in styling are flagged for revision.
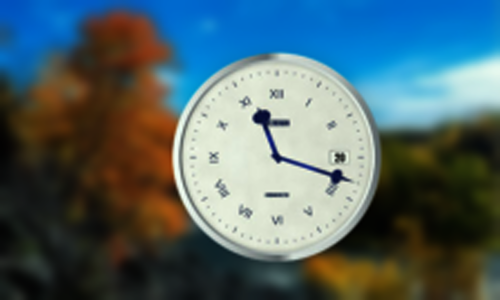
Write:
11,18
